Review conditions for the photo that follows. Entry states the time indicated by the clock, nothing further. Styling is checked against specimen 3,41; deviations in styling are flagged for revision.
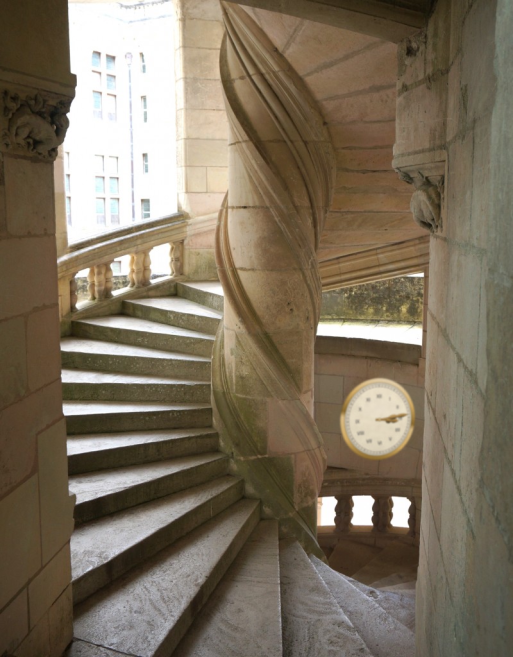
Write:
3,14
